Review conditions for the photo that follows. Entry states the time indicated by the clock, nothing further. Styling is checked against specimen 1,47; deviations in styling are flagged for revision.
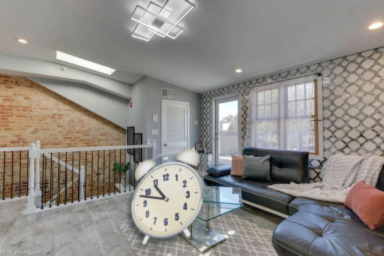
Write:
10,48
